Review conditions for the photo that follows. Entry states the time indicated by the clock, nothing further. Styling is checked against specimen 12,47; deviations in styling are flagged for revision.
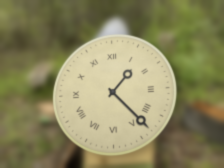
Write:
1,23
